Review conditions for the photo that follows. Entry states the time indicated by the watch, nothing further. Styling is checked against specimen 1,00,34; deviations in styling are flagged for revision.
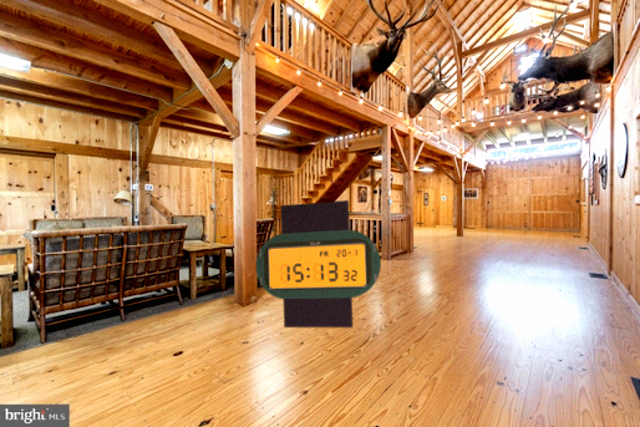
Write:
15,13,32
